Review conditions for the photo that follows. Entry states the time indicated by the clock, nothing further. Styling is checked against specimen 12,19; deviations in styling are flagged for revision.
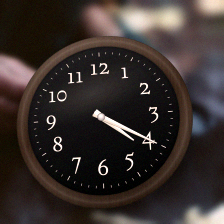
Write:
4,20
